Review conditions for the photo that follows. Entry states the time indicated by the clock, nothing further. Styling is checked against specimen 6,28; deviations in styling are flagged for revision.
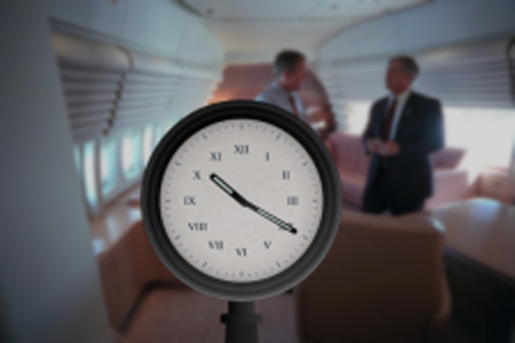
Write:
10,20
